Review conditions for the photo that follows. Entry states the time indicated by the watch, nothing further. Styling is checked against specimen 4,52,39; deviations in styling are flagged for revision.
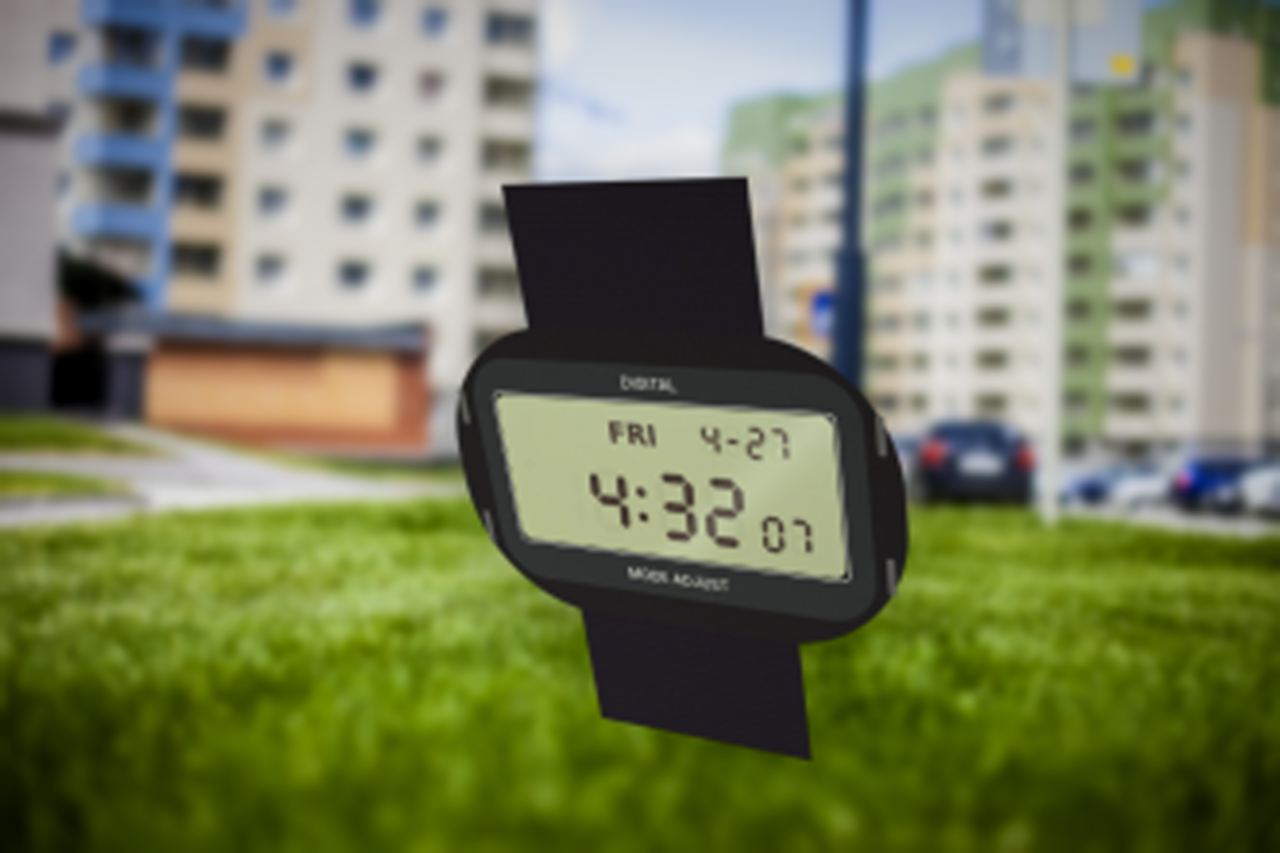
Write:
4,32,07
